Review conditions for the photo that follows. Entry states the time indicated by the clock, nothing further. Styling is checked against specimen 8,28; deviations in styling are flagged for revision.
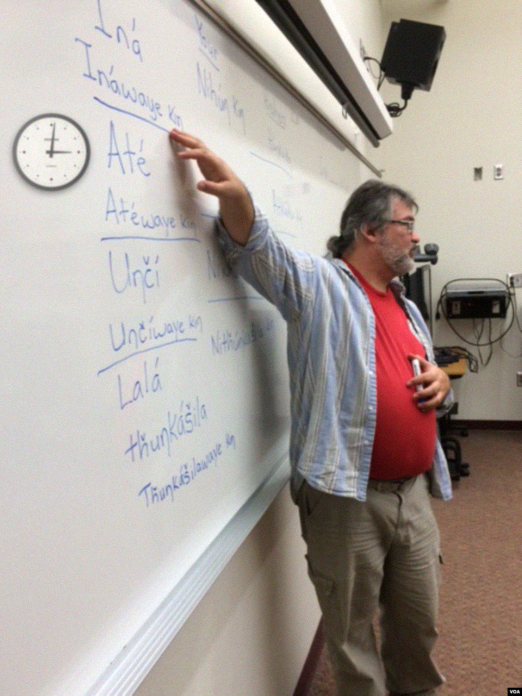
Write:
3,01
